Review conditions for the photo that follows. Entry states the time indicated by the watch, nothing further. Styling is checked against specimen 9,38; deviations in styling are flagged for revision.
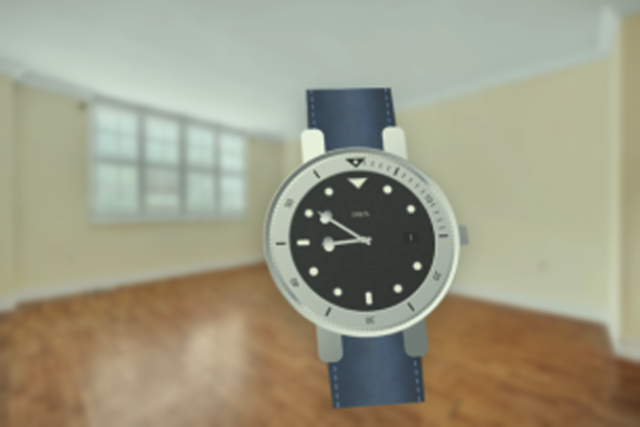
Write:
8,51
